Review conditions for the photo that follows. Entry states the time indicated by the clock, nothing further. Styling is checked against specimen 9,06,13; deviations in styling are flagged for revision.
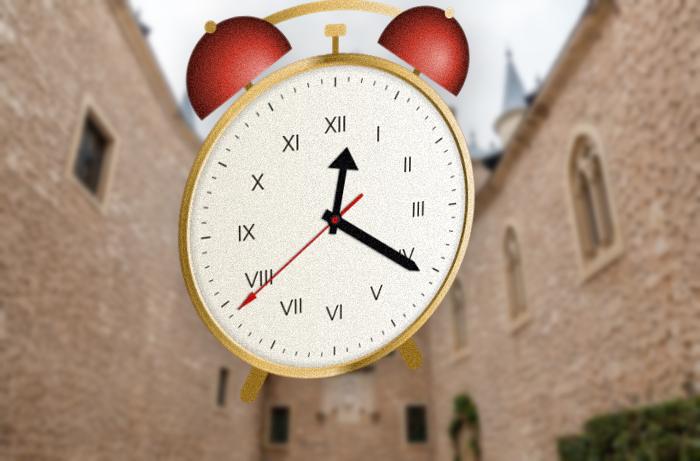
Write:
12,20,39
